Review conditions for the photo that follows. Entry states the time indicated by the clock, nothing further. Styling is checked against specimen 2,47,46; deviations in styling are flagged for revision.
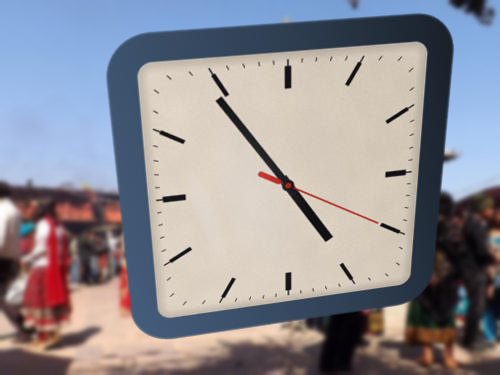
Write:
4,54,20
